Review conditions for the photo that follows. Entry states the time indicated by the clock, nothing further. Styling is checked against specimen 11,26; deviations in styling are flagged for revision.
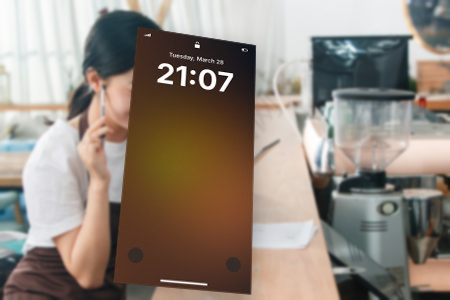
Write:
21,07
